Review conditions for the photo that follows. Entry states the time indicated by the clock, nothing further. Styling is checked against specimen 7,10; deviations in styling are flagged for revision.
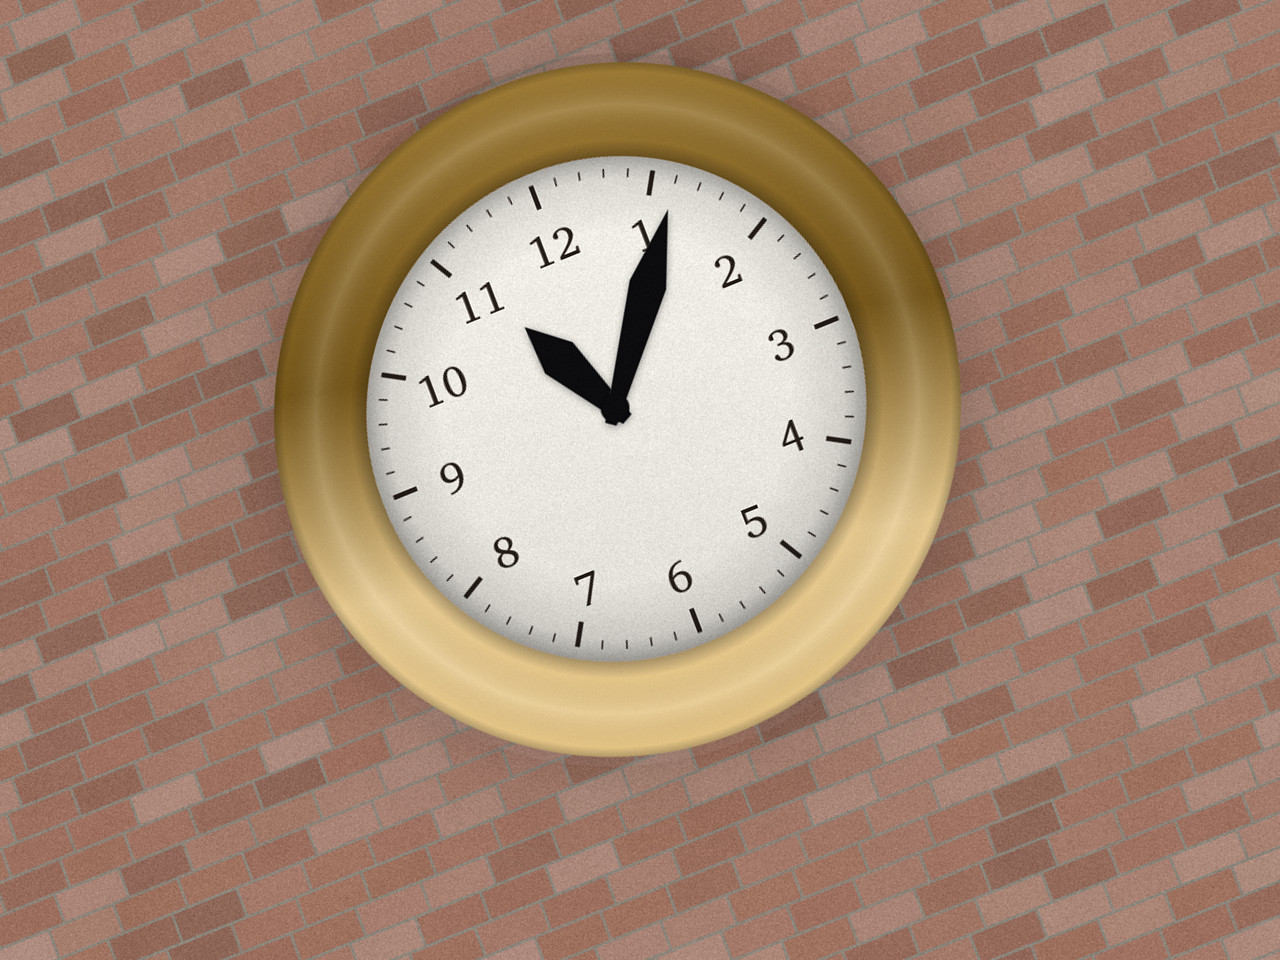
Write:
11,06
